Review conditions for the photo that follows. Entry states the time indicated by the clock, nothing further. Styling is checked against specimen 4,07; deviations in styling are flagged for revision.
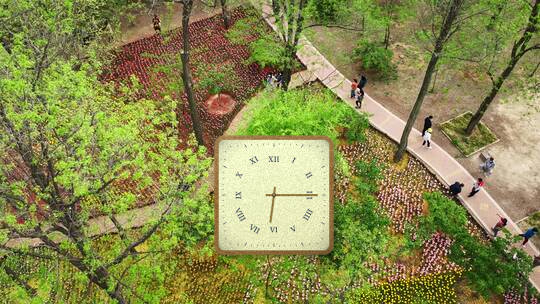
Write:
6,15
